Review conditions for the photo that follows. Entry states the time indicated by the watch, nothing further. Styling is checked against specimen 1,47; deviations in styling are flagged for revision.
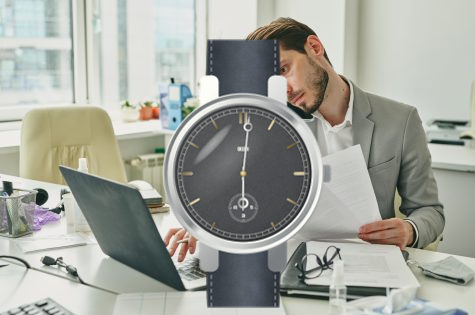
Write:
6,01
